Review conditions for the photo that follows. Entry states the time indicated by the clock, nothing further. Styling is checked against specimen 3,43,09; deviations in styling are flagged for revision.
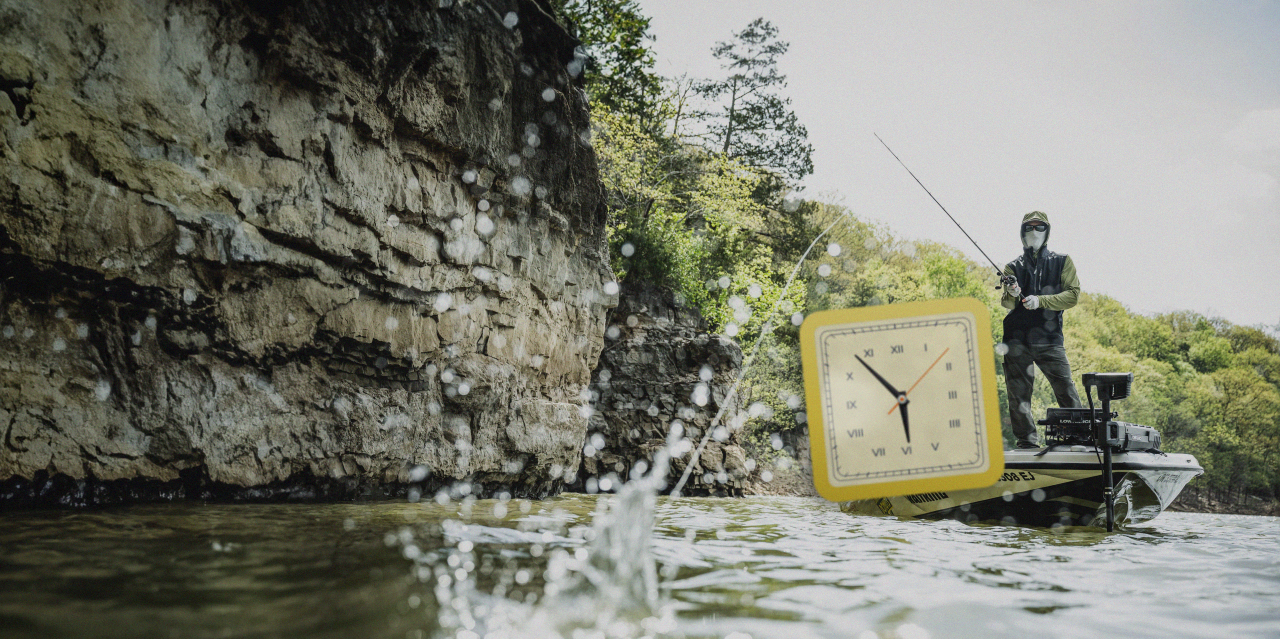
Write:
5,53,08
